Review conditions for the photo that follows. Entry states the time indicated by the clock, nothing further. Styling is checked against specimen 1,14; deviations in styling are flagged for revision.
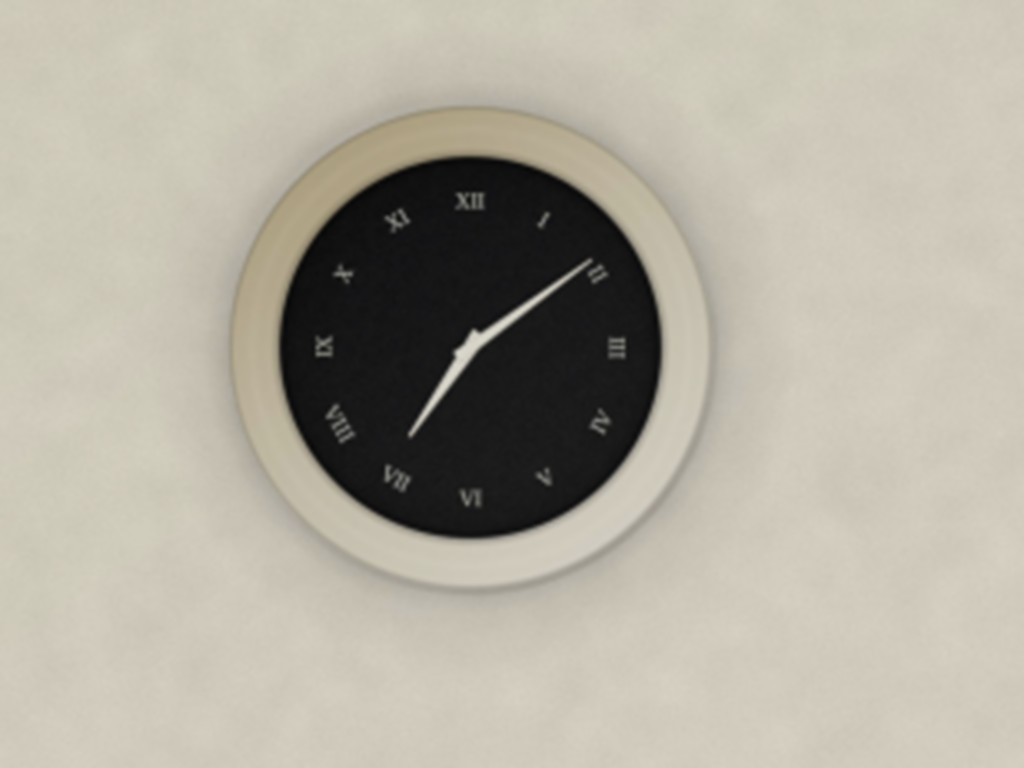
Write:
7,09
